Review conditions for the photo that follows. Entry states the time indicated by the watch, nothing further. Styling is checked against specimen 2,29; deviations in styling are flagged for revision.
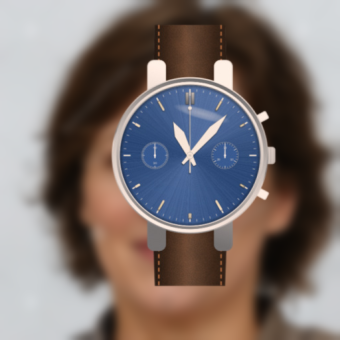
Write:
11,07
